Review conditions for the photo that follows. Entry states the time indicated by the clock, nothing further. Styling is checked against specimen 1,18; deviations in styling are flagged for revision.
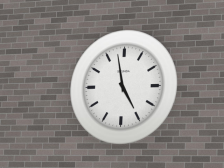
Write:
4,58
